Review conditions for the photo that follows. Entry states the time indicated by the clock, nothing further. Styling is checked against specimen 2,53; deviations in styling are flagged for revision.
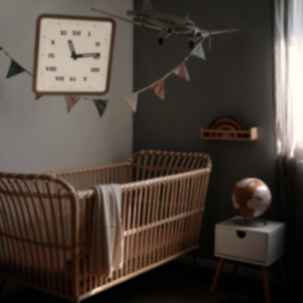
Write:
11,14
